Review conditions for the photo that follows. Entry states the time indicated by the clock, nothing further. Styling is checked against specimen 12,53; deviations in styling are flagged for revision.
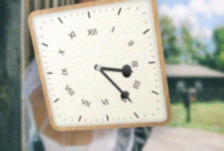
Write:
3,24
